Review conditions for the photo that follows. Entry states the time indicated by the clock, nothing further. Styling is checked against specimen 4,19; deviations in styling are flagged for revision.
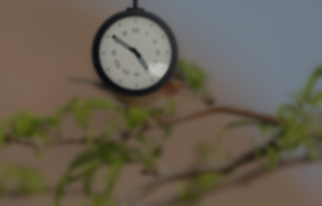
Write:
4,51
